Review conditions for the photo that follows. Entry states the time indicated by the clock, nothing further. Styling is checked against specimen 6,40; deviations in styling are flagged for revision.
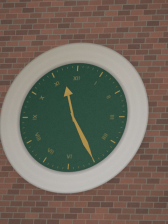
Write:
11,25
